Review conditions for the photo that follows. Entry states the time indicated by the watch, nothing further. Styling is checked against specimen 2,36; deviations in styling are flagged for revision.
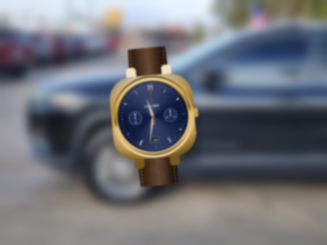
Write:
11,32
